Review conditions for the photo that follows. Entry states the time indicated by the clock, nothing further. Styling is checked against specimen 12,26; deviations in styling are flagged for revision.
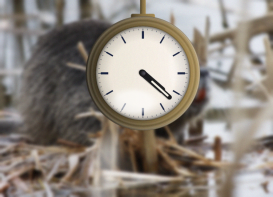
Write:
4,22
